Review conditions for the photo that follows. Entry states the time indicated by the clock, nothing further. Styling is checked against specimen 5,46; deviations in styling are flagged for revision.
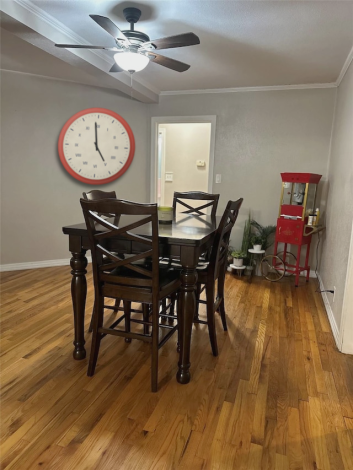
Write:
4,59
